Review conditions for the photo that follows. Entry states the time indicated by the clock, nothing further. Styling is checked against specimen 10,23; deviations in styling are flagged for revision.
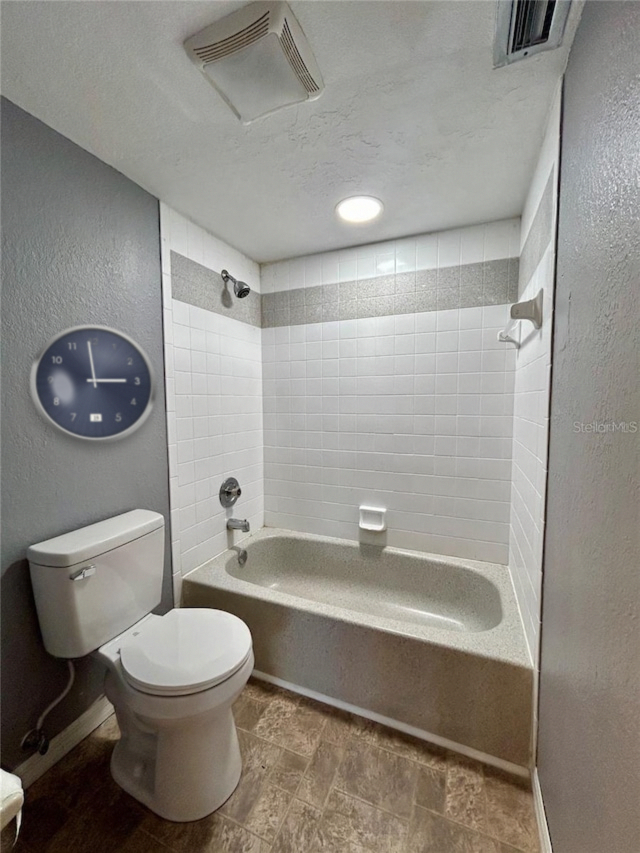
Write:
2,59
